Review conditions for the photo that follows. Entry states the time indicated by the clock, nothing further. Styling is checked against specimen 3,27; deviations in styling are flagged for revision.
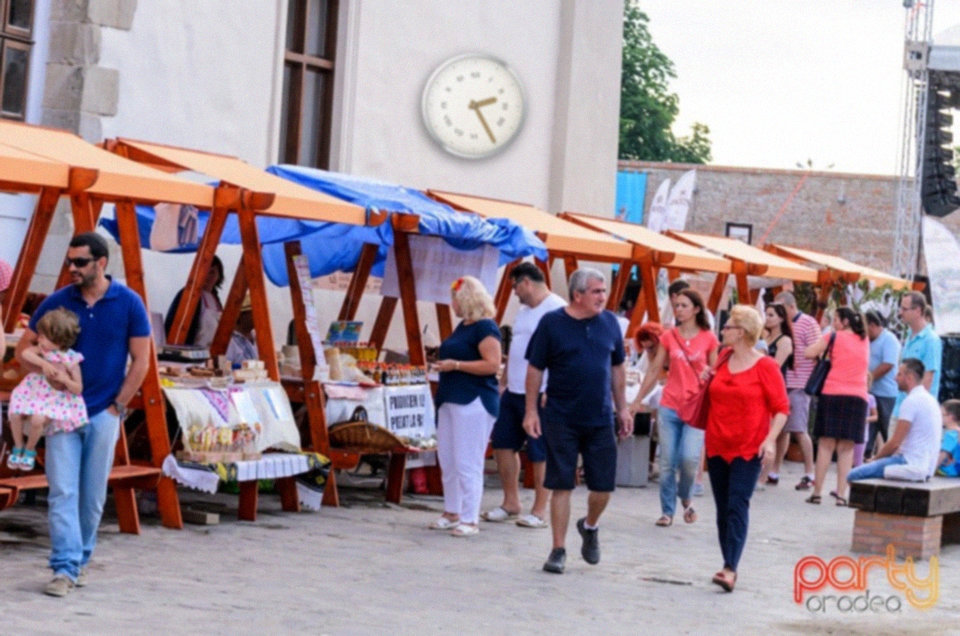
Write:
2,25
